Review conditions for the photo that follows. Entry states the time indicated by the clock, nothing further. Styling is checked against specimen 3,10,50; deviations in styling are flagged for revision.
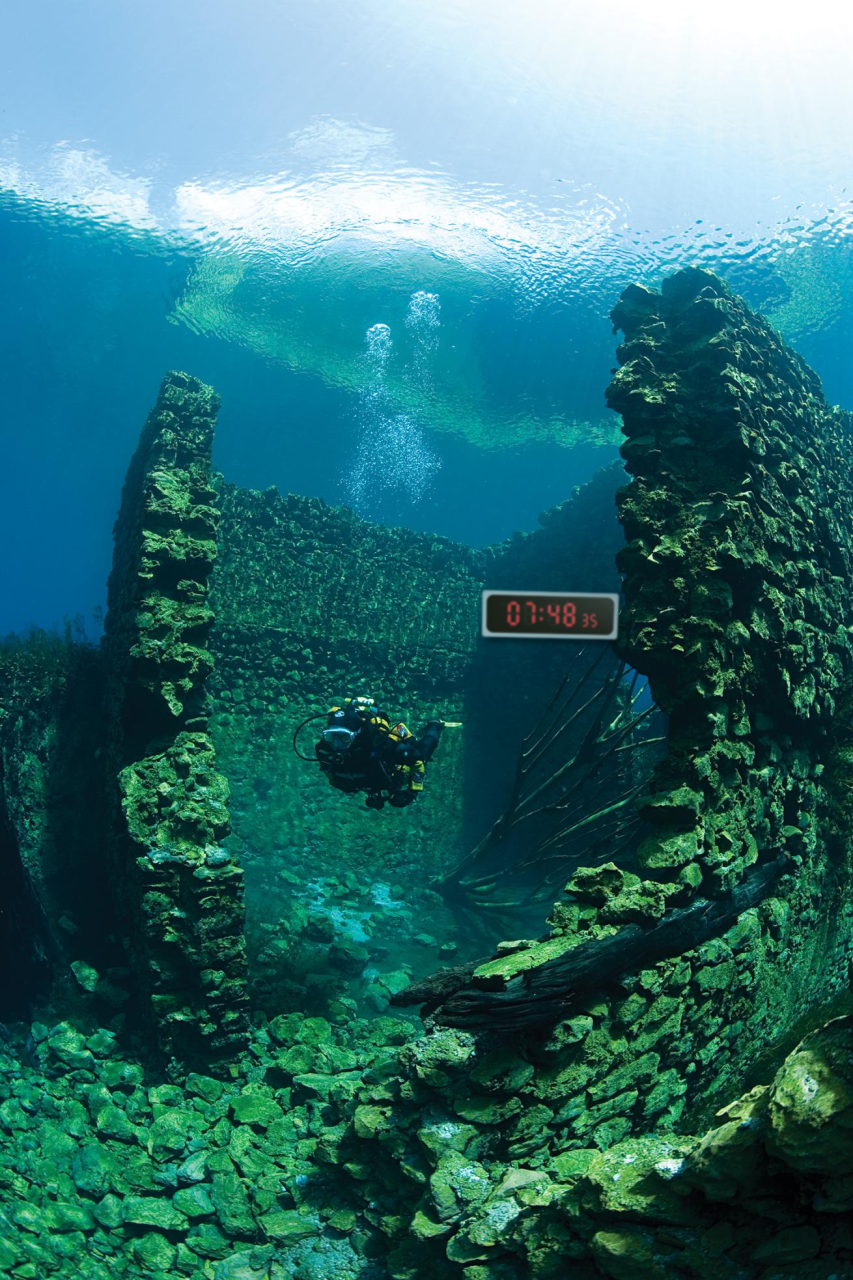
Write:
7,48,35
